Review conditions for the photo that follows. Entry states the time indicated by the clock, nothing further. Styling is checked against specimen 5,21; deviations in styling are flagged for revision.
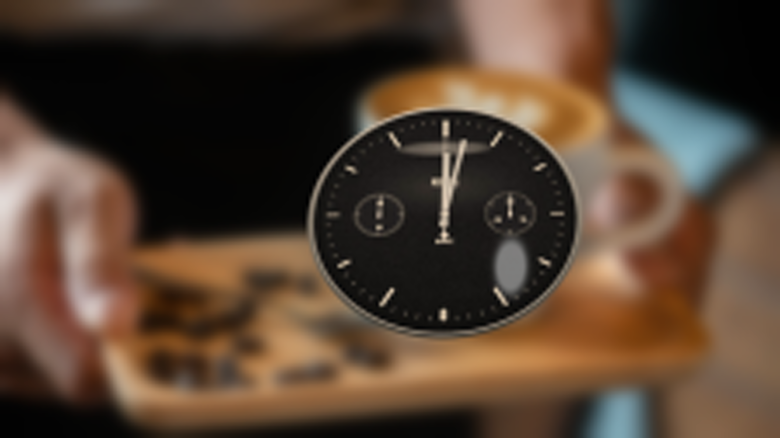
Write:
12,02
